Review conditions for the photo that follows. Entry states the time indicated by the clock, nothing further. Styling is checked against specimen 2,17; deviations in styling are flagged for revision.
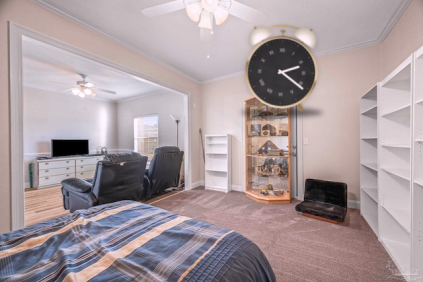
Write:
2,21
